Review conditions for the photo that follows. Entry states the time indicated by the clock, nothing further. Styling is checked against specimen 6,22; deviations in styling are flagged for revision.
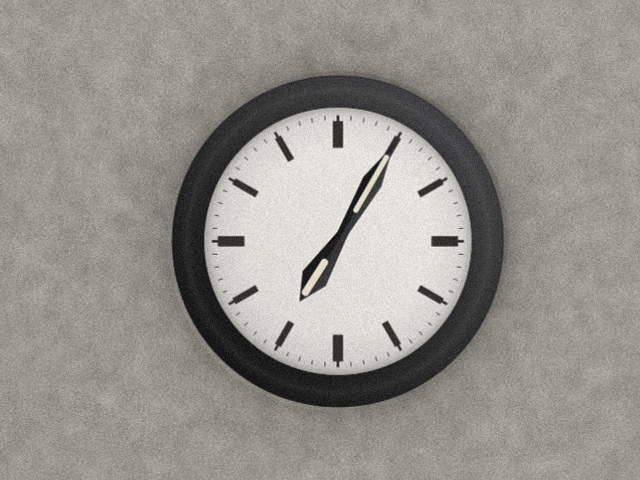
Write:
7,05
